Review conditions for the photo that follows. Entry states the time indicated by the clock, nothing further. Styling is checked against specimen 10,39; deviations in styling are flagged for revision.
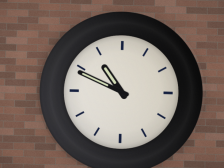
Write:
10,49
